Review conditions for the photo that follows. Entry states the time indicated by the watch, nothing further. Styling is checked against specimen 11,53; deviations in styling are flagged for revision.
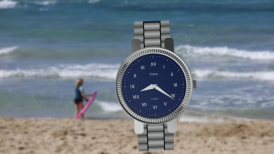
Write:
8,21
